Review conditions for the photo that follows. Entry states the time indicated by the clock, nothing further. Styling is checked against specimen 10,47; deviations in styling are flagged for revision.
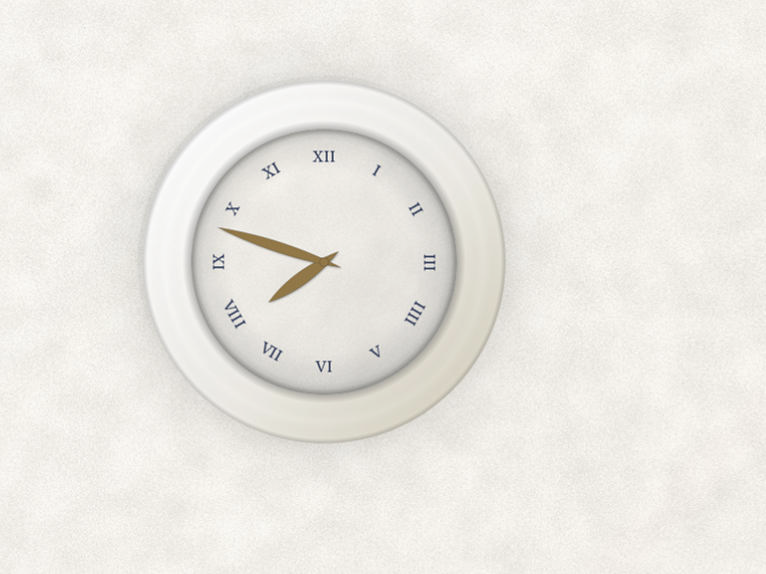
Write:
7,48
